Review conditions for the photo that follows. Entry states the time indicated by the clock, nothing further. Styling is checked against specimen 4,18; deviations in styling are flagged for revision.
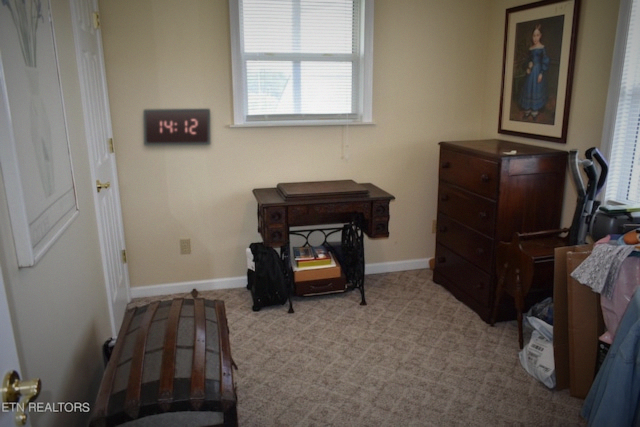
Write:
14,12
